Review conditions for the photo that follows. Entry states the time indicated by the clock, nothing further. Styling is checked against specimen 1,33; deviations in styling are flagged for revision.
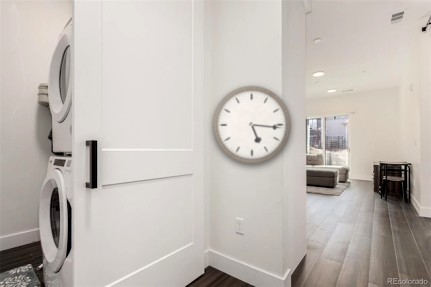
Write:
5,16
